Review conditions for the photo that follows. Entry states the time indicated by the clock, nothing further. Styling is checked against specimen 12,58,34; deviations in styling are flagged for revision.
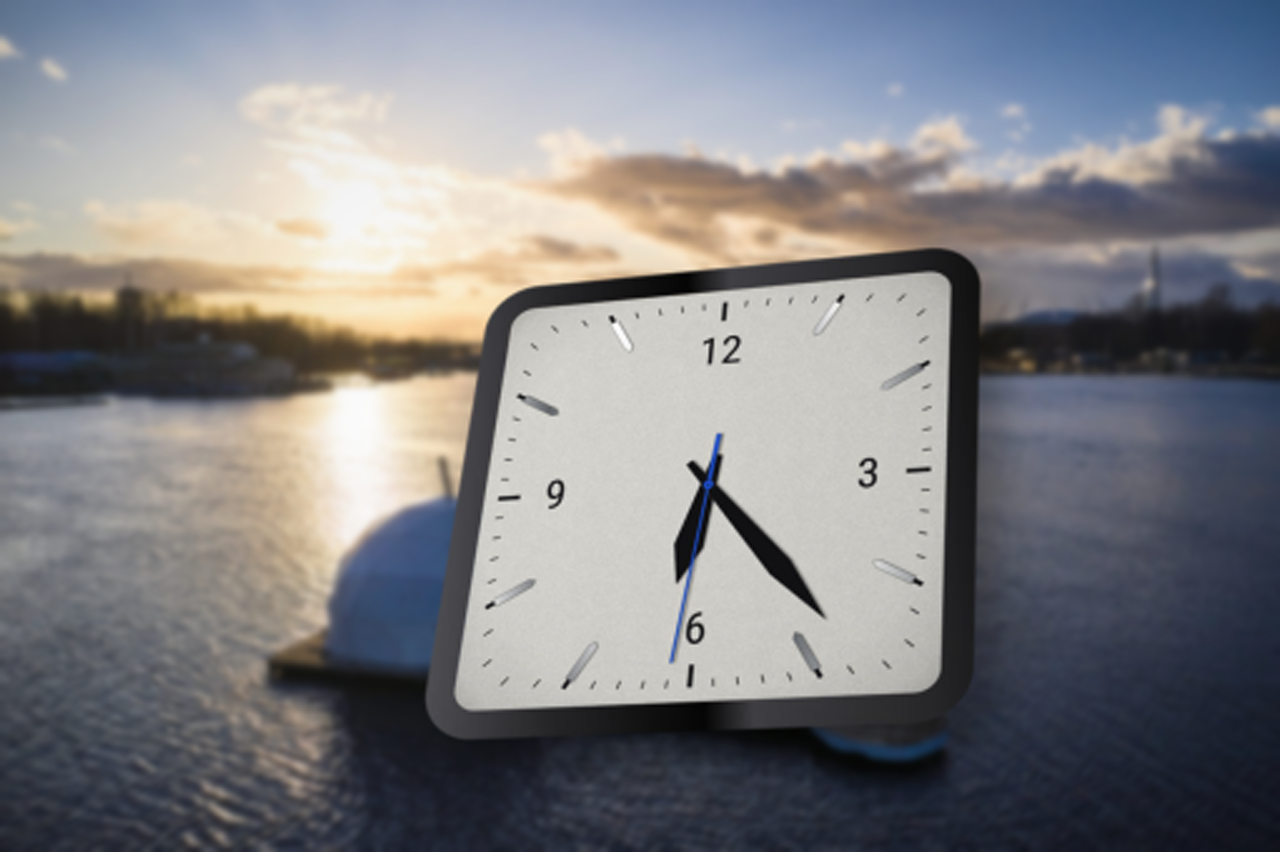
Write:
6,23,31
